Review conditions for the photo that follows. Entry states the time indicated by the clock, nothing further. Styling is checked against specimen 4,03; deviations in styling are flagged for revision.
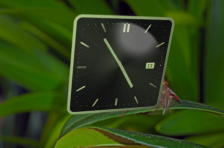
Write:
4,54
